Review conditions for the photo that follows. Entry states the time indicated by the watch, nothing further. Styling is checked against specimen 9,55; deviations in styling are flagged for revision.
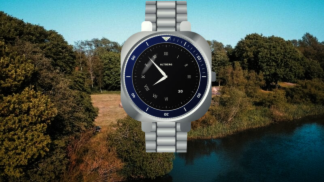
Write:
7,53
